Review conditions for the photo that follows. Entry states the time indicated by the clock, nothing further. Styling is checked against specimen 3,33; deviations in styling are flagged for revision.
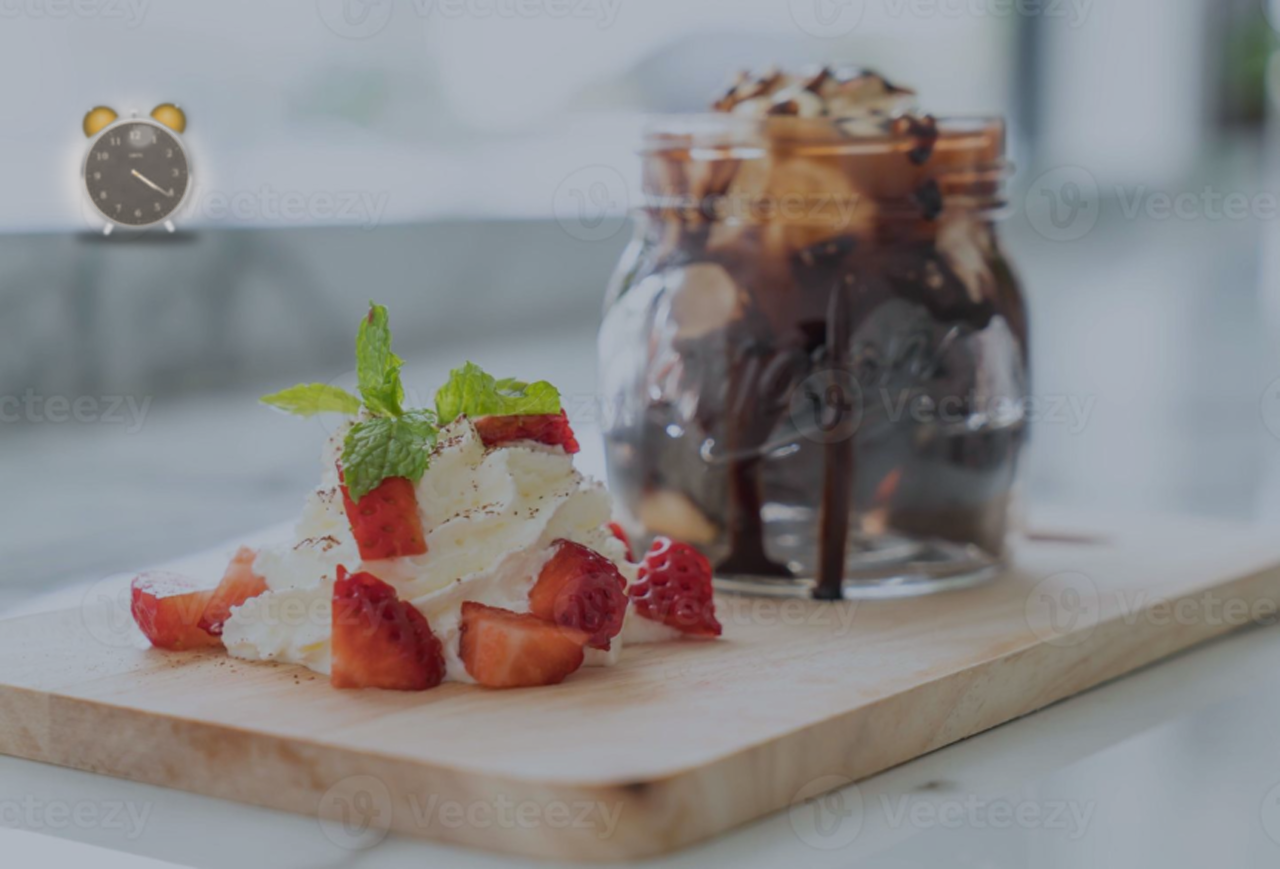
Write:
4,21
